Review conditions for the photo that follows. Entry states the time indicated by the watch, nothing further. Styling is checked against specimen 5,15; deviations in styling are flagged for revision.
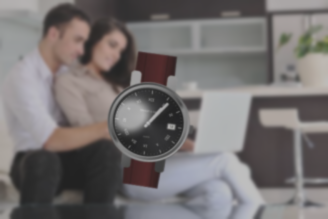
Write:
1,06
